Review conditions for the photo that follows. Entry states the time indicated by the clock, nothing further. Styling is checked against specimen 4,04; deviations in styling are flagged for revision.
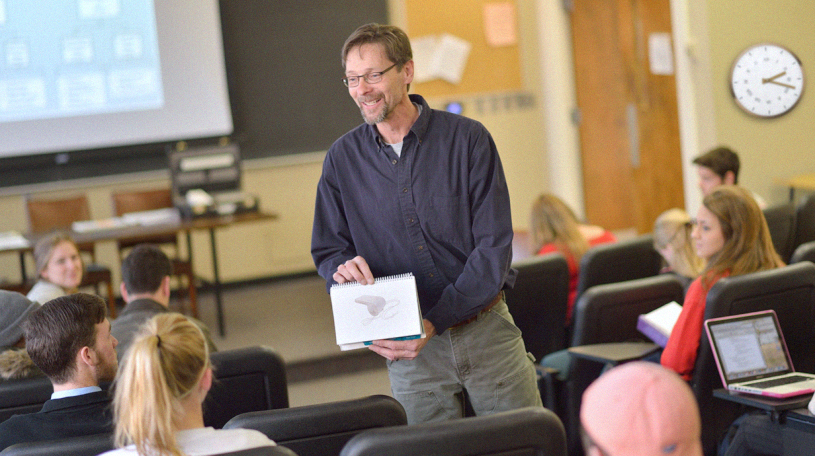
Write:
2,18
